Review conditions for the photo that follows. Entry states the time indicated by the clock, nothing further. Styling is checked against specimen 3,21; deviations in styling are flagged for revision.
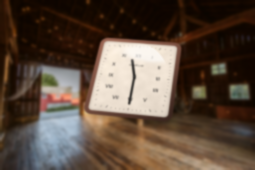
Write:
11,30
